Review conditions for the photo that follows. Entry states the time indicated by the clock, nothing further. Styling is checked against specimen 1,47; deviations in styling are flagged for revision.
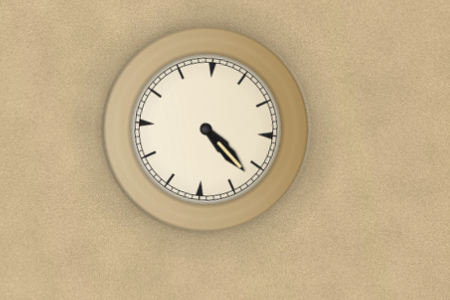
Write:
4,22
